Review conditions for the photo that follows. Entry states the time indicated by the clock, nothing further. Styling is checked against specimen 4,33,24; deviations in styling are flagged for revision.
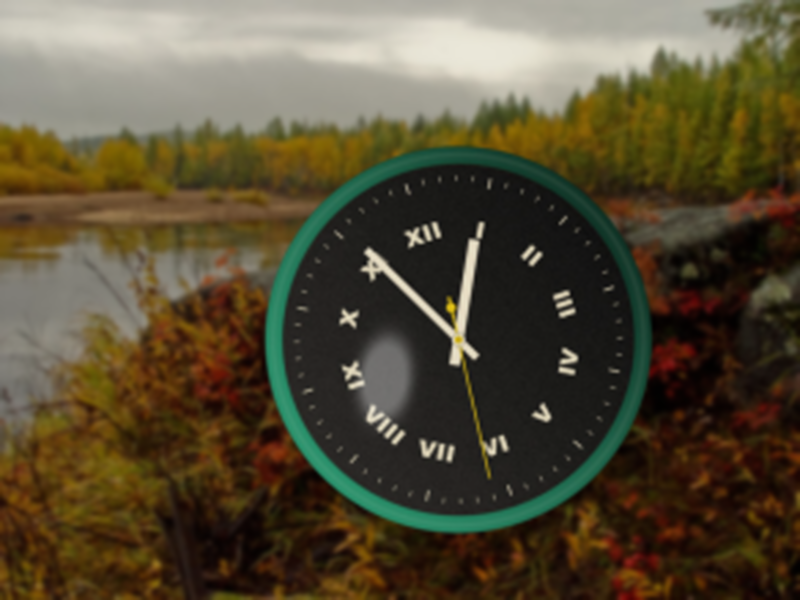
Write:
12,55,31
